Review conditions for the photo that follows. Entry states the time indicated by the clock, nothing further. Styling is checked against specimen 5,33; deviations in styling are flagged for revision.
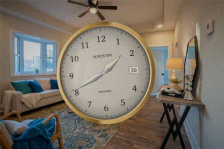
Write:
1,41
